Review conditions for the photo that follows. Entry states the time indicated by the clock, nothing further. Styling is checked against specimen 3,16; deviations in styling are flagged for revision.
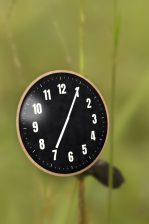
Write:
7,05
